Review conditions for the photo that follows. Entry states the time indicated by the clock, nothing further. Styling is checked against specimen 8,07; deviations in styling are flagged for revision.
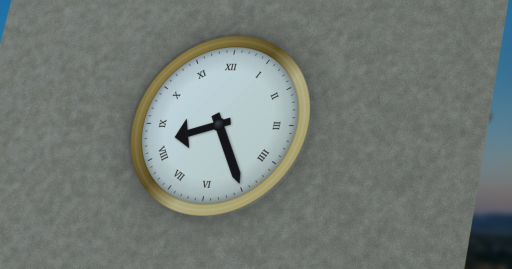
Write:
8,25
